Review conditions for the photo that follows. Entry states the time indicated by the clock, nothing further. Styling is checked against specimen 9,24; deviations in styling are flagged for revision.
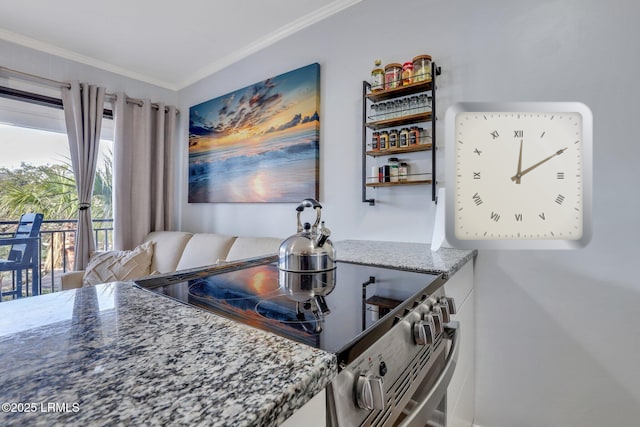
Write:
12,10
